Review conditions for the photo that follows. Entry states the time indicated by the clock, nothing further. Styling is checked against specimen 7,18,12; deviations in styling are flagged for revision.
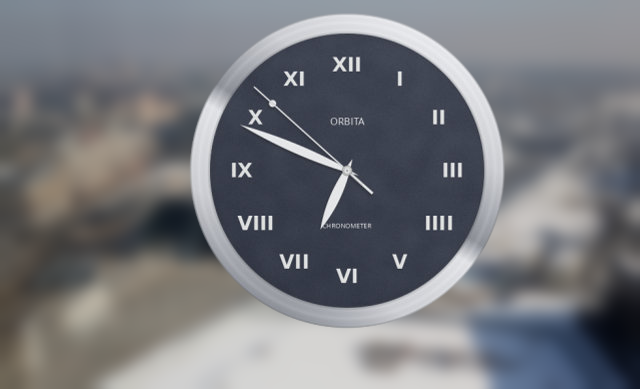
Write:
6,48,52
